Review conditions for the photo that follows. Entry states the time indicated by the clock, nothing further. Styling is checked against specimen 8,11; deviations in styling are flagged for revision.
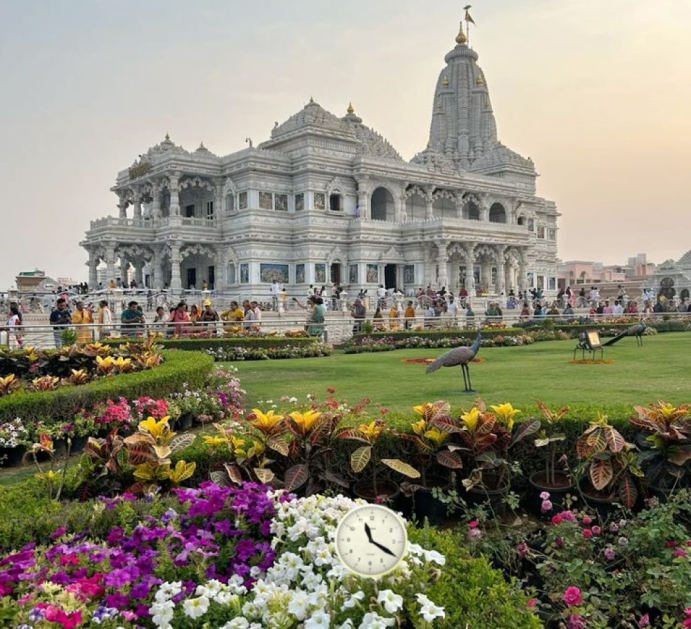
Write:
11,20
